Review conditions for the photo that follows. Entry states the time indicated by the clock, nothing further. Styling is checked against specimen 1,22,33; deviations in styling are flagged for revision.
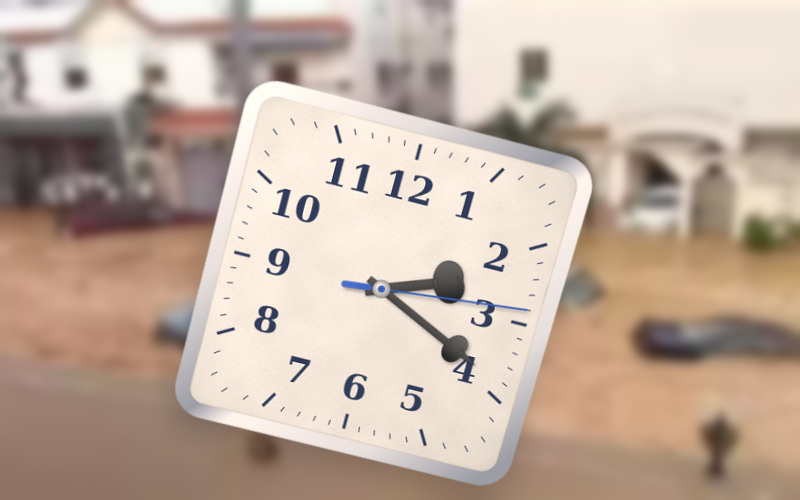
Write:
2,19,14
